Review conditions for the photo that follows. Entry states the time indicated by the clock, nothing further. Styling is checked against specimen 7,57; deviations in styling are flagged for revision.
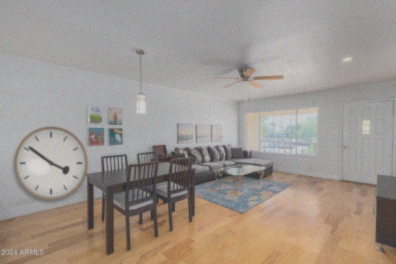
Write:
3,51
